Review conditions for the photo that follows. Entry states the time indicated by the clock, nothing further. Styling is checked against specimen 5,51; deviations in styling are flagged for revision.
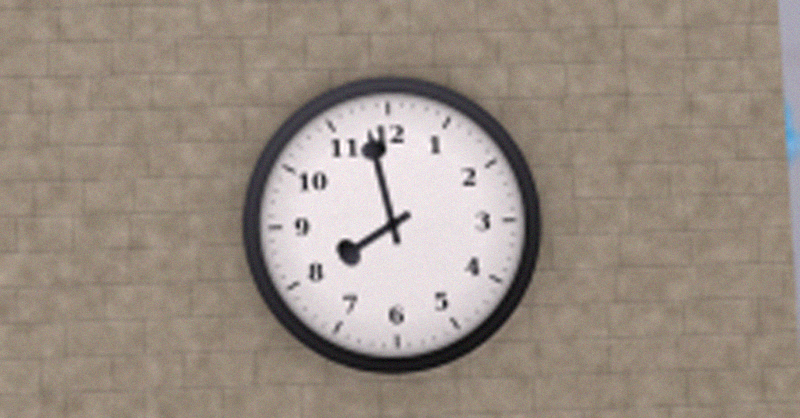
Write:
7,58
